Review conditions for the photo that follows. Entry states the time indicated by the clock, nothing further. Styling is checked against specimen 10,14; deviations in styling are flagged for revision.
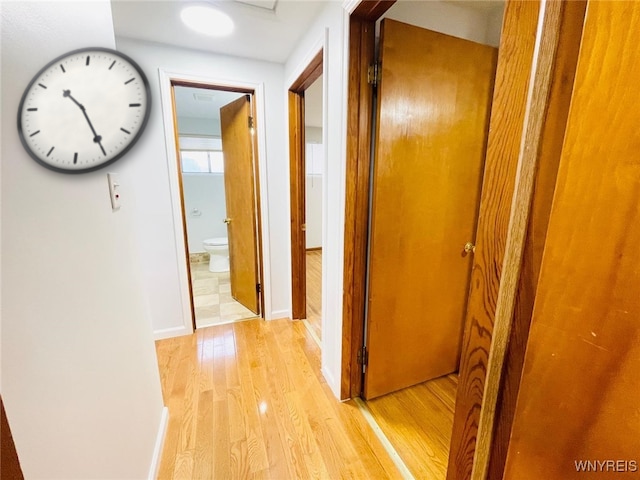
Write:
10,25
